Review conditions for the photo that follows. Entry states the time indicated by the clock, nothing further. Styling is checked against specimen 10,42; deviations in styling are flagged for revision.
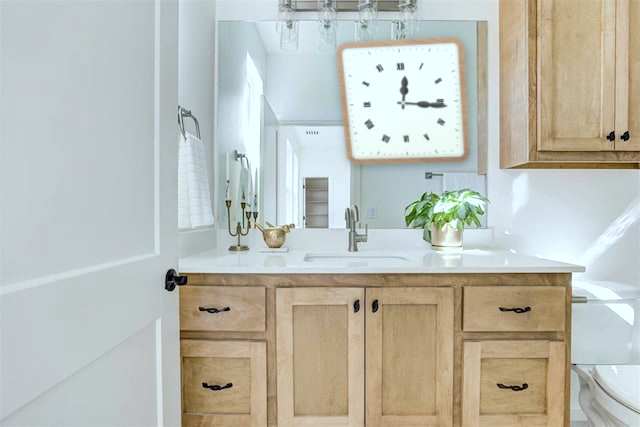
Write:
12,16
